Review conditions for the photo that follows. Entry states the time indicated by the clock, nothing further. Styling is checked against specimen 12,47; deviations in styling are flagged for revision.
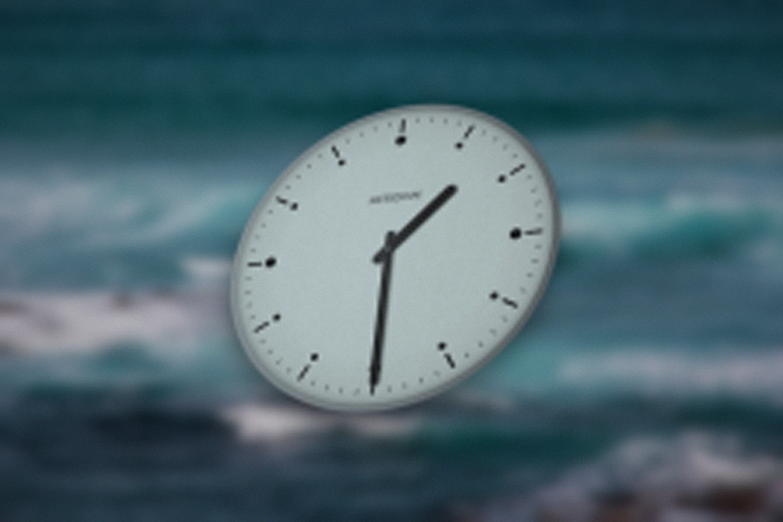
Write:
1,30
